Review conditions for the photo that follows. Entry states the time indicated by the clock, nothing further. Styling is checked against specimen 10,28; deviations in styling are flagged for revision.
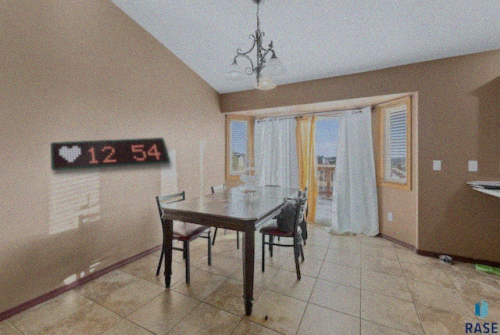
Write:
12,54
